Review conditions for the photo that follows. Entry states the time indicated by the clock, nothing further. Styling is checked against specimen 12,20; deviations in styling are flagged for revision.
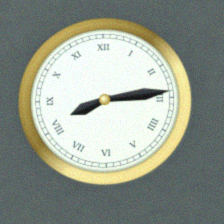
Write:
8,14
